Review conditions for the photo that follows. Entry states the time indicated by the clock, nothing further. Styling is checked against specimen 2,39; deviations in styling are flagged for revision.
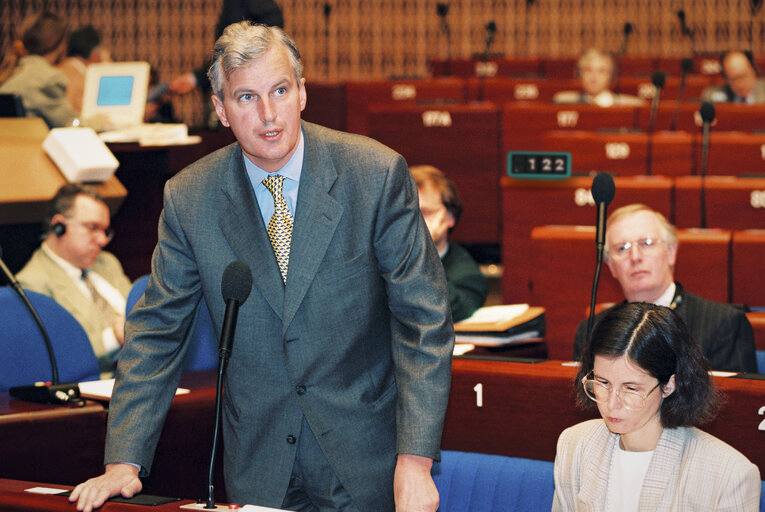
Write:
1,22
